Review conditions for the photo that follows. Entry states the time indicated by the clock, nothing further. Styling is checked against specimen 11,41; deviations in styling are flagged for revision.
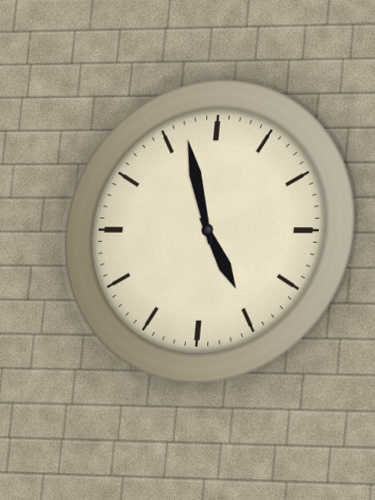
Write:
4,57
